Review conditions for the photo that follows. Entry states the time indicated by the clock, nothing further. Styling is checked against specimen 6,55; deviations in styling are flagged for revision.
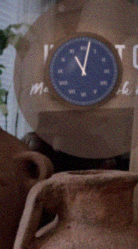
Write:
11,02
